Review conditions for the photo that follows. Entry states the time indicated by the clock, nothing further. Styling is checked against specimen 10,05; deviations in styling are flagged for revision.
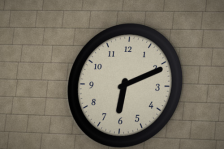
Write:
6,11
